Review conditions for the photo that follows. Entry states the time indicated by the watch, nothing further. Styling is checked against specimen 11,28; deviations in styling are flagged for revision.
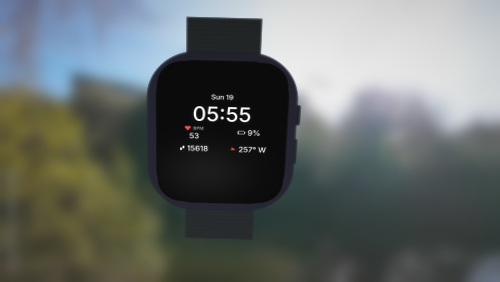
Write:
5,55
